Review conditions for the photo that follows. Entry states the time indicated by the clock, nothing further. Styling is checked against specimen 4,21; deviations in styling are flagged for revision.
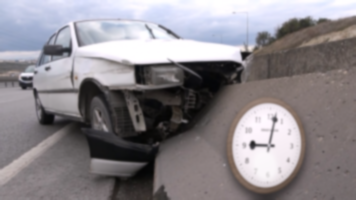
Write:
9,02
